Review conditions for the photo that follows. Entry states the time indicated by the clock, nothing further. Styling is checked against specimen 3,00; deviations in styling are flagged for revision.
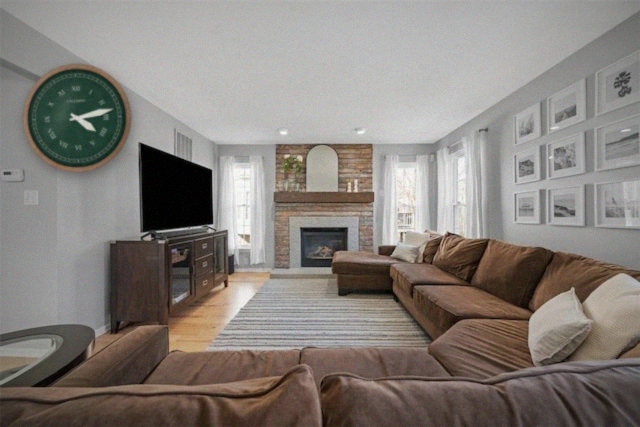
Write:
4,13
